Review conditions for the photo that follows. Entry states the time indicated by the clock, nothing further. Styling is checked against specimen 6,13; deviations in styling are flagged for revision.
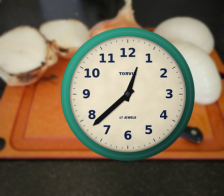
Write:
12,38
